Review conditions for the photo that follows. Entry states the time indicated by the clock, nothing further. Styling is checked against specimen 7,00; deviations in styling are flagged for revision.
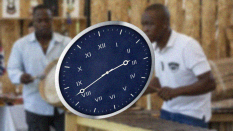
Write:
2,42
